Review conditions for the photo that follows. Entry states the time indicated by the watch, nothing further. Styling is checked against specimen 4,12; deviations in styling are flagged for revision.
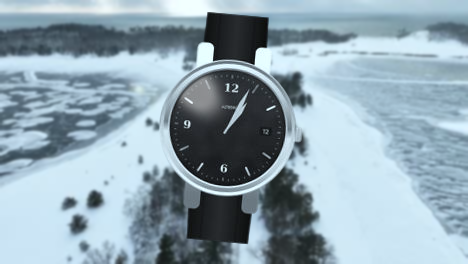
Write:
1,04
